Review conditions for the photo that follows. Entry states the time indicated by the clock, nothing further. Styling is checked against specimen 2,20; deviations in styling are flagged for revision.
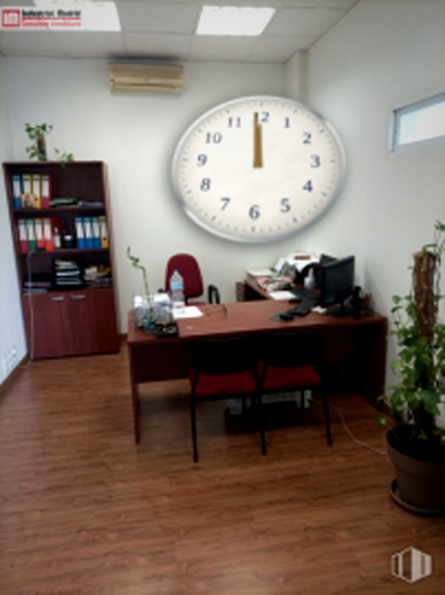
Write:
11,59
